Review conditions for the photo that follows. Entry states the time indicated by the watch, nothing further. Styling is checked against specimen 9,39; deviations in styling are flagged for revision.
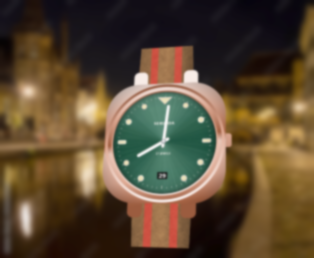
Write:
8,01
